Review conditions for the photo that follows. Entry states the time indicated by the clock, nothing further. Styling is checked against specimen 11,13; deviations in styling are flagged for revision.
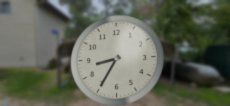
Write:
8,35
